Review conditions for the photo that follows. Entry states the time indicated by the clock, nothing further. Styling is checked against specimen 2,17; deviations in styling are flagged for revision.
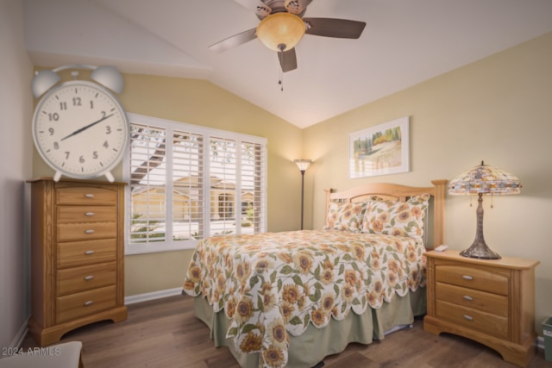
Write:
8,11
